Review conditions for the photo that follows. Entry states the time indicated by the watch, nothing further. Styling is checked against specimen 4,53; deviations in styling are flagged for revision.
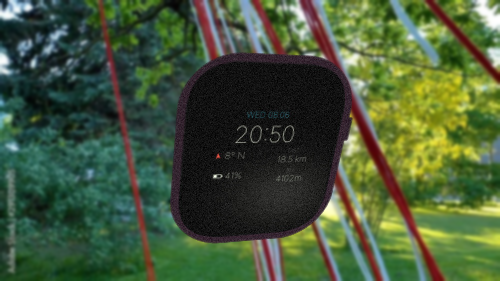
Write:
20,50
